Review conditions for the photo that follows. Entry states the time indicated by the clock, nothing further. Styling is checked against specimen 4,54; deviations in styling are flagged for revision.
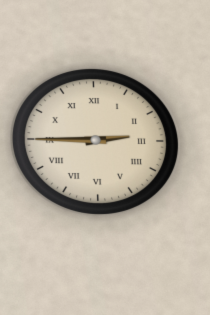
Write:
2,45
